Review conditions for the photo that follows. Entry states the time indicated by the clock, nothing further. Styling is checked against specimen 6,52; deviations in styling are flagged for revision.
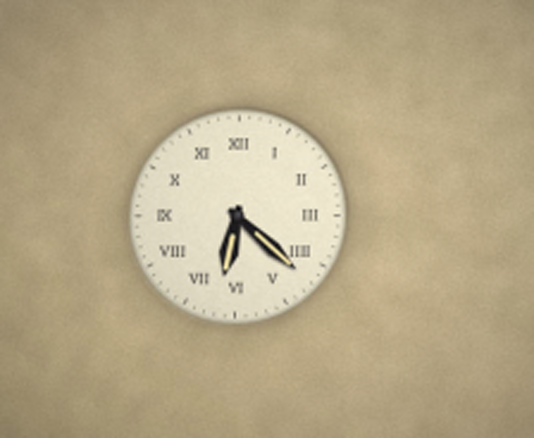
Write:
6,22
